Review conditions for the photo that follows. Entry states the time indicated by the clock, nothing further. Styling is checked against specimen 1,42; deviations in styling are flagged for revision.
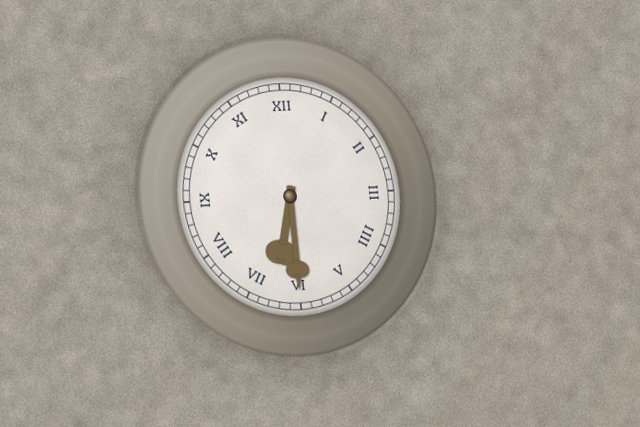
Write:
6,30
